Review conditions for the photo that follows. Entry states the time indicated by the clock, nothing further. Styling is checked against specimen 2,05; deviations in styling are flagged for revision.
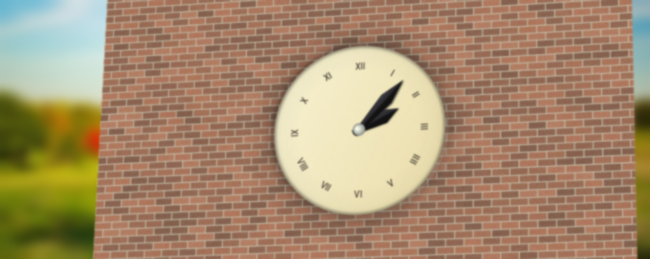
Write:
2,07
